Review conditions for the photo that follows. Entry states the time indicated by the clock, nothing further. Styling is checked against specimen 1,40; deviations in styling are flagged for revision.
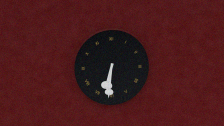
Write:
6,31
